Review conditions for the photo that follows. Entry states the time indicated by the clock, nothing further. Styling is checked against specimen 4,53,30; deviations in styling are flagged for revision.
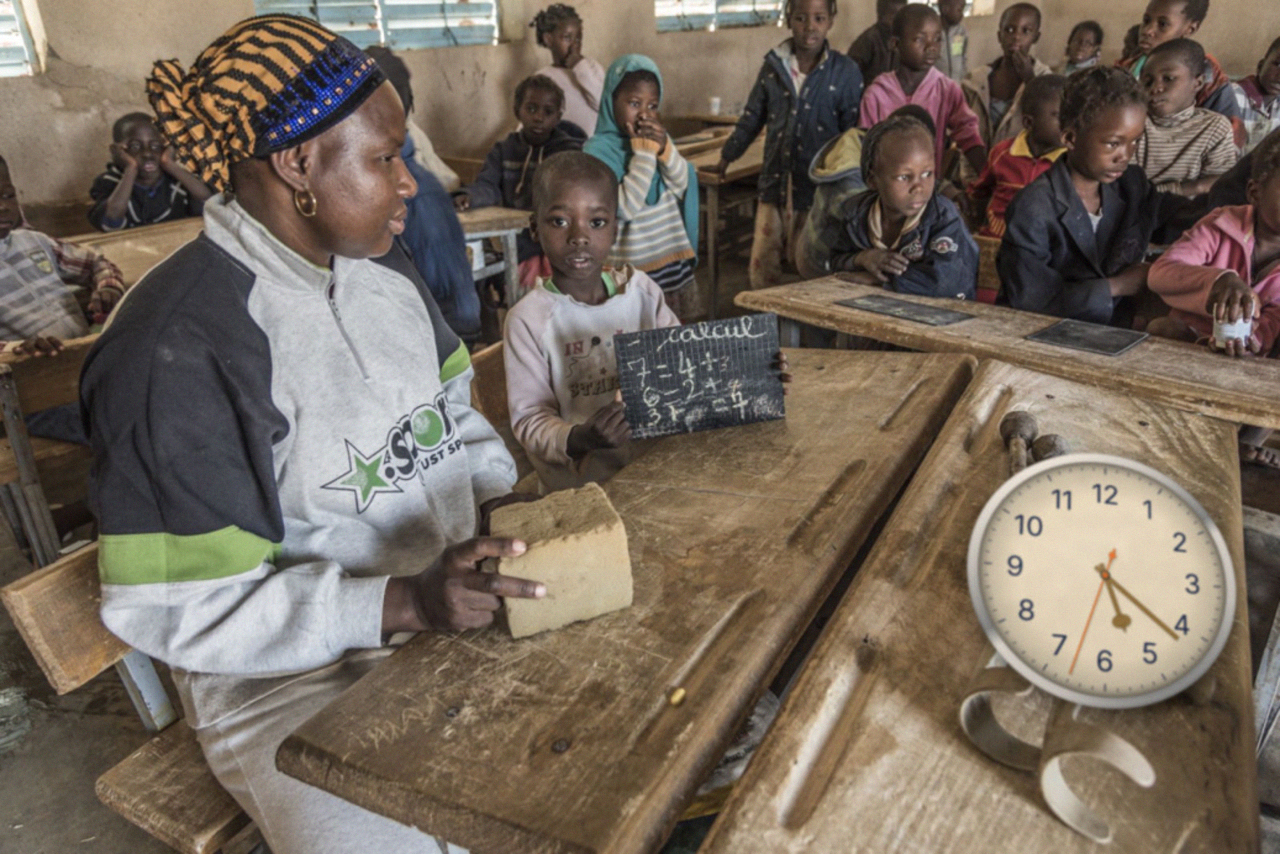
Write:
5,21,33
